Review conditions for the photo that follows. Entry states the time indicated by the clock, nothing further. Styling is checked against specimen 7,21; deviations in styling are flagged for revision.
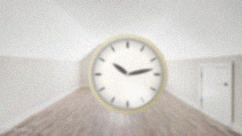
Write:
10,13
